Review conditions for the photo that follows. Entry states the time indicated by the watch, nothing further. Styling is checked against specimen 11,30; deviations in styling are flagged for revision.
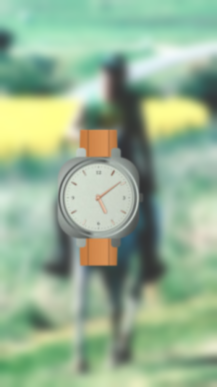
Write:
5,09
